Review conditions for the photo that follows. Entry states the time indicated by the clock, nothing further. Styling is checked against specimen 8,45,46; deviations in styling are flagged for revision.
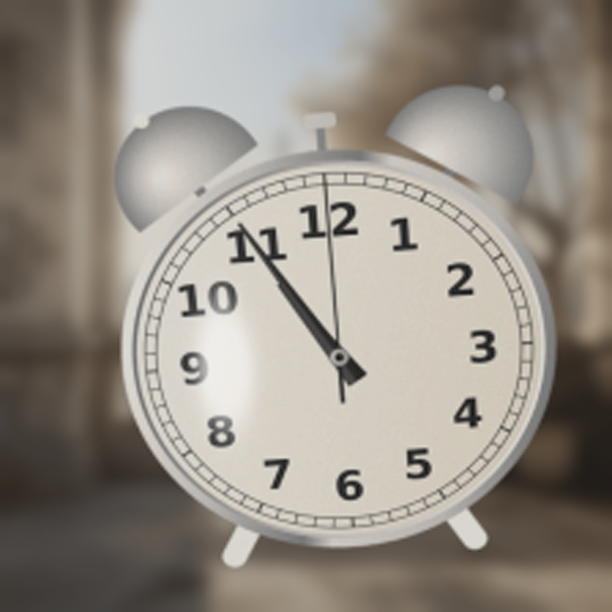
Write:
10,55,00
